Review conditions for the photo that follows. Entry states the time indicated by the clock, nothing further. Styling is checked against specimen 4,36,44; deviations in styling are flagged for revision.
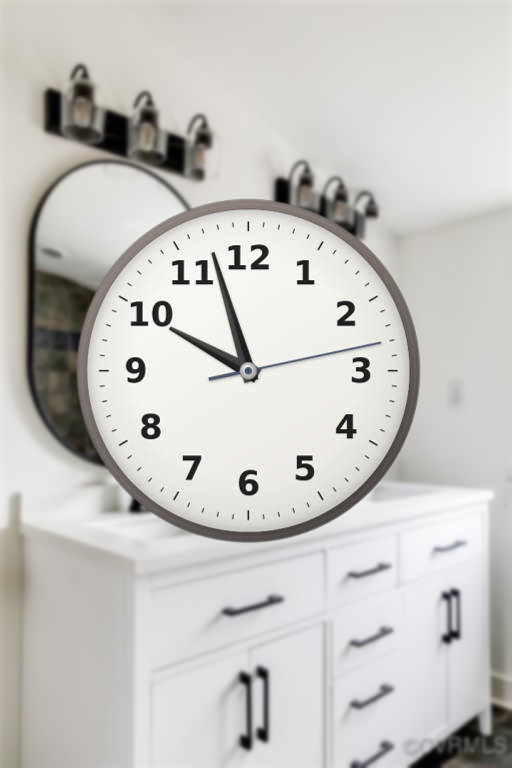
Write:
9,57,13
